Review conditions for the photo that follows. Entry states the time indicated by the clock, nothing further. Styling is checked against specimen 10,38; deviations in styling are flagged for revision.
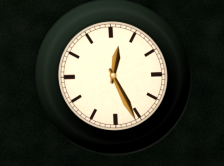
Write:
12,26
